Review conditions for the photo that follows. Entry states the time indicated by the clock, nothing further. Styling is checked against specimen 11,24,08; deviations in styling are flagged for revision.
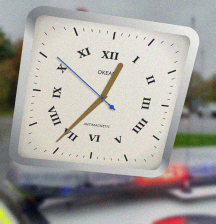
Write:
12,35,51
